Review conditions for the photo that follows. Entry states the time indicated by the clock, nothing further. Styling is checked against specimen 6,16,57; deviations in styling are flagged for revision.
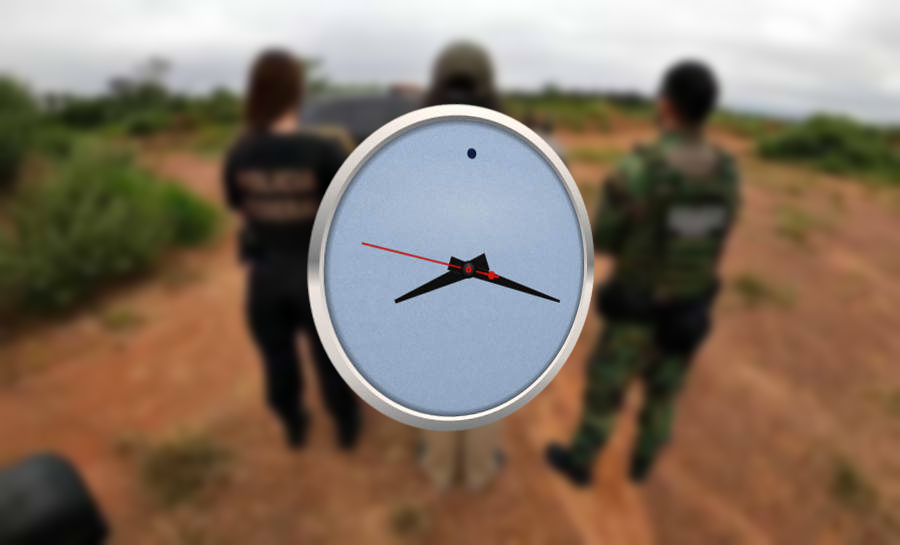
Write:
8,17,47
